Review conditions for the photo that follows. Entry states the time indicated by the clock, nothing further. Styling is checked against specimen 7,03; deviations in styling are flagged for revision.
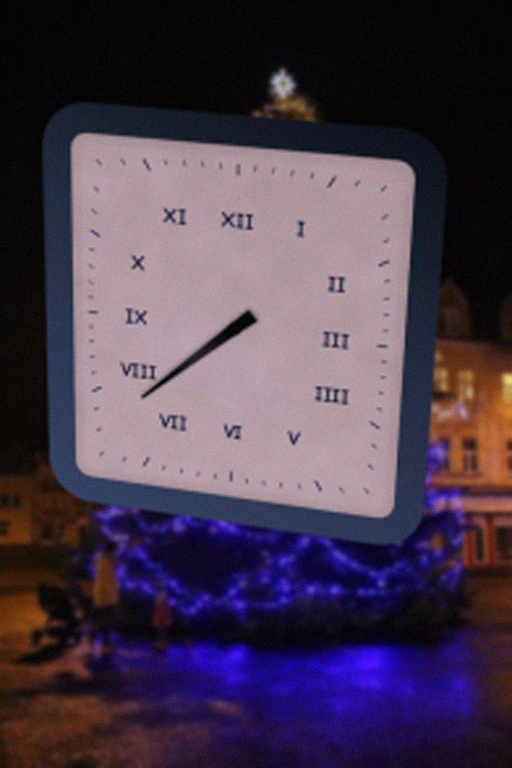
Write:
7,38
